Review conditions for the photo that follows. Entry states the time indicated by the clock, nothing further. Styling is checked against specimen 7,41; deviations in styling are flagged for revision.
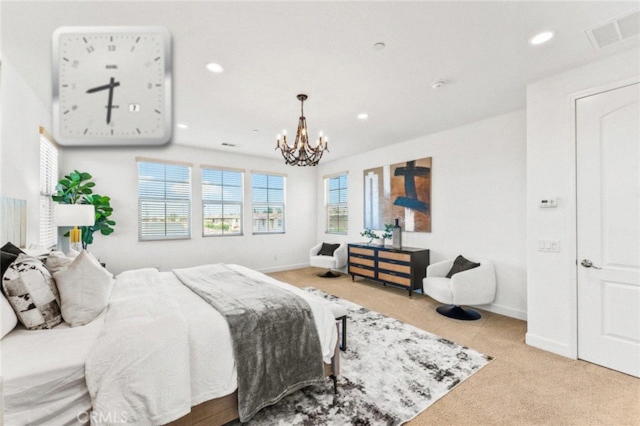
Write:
8,31
